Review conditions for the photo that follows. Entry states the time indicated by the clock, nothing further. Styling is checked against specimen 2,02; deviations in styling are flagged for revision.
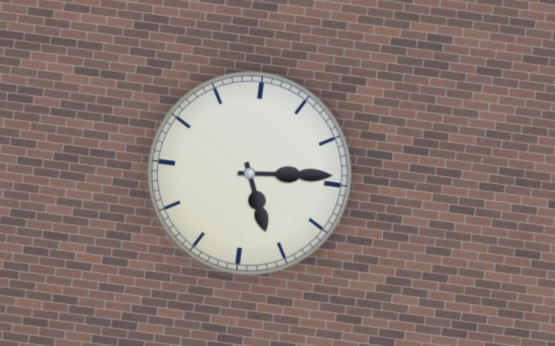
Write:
5,14
